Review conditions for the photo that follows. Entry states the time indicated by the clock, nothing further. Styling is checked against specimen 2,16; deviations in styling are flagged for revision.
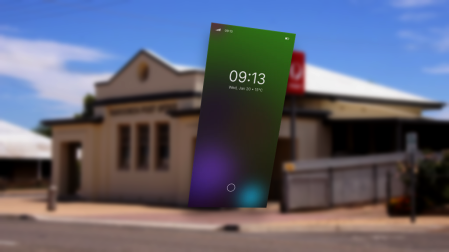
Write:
9,13
